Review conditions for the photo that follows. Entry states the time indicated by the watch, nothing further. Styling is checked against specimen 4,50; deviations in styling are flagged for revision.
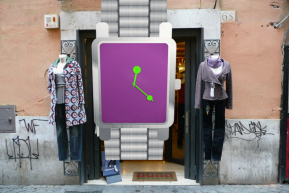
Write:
12,22
